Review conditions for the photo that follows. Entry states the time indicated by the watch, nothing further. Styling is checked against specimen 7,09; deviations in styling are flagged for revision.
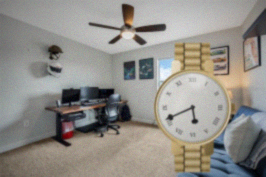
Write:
5,41
